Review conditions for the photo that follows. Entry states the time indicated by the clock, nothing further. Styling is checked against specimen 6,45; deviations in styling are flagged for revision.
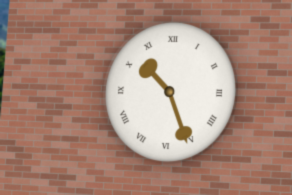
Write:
10,26
